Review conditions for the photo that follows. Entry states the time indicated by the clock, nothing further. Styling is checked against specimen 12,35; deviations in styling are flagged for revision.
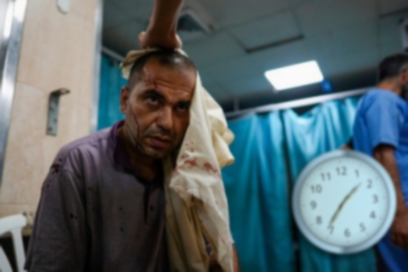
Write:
1,36
